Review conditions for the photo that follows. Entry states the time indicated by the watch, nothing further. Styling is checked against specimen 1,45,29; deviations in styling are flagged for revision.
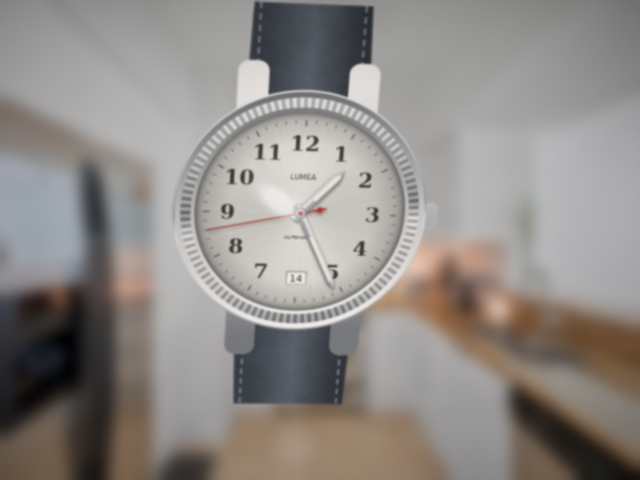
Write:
1,25,43
